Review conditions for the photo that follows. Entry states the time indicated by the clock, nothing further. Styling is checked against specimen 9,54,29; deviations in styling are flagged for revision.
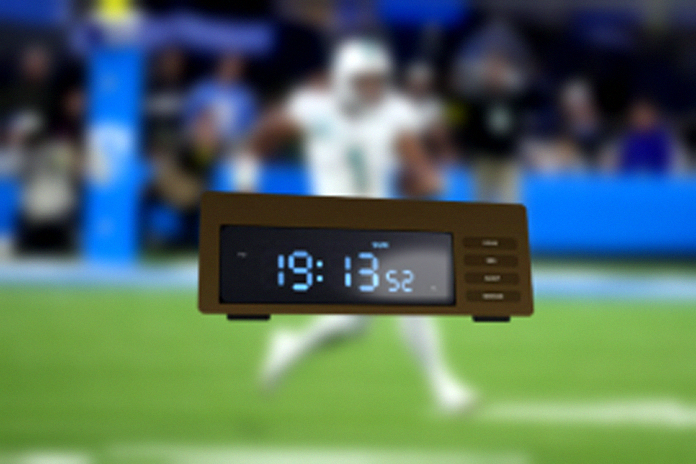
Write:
19,13,52
